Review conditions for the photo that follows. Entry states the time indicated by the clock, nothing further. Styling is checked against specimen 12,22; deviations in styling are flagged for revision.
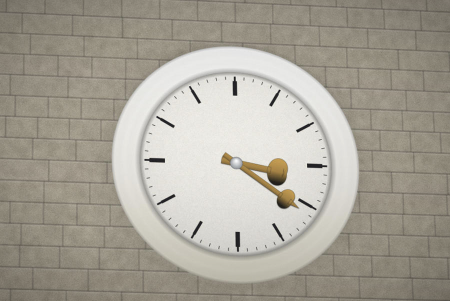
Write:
3,21
